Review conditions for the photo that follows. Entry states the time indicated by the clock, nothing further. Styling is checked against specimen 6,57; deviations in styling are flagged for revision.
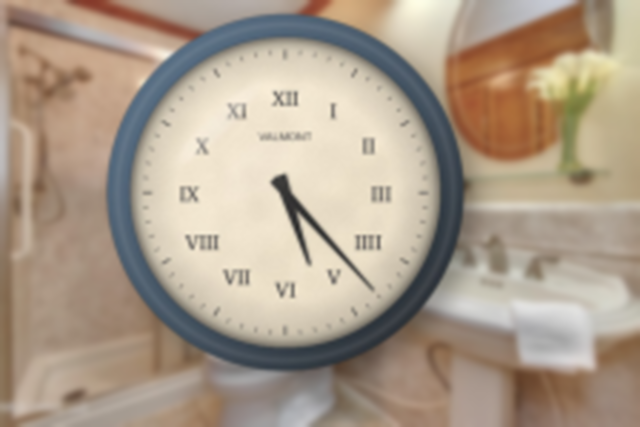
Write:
5,23
